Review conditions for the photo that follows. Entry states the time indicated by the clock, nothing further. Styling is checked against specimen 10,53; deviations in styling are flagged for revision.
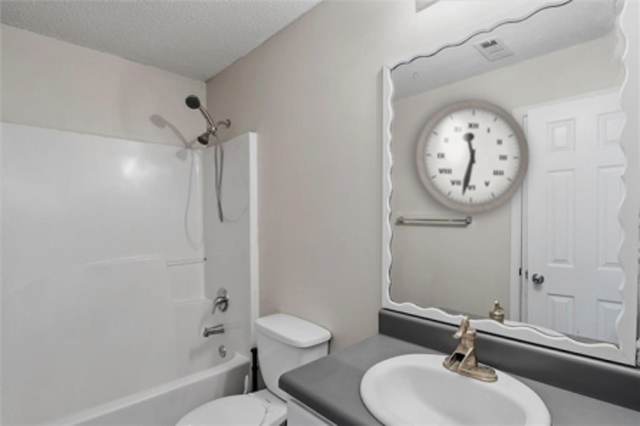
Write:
11,32
